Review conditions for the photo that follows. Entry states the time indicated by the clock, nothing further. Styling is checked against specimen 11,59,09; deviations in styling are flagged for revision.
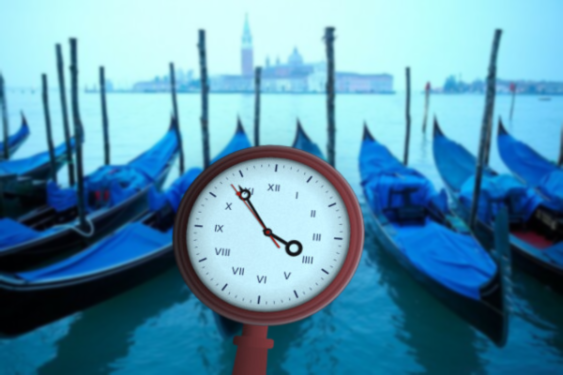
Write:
3,53,53
